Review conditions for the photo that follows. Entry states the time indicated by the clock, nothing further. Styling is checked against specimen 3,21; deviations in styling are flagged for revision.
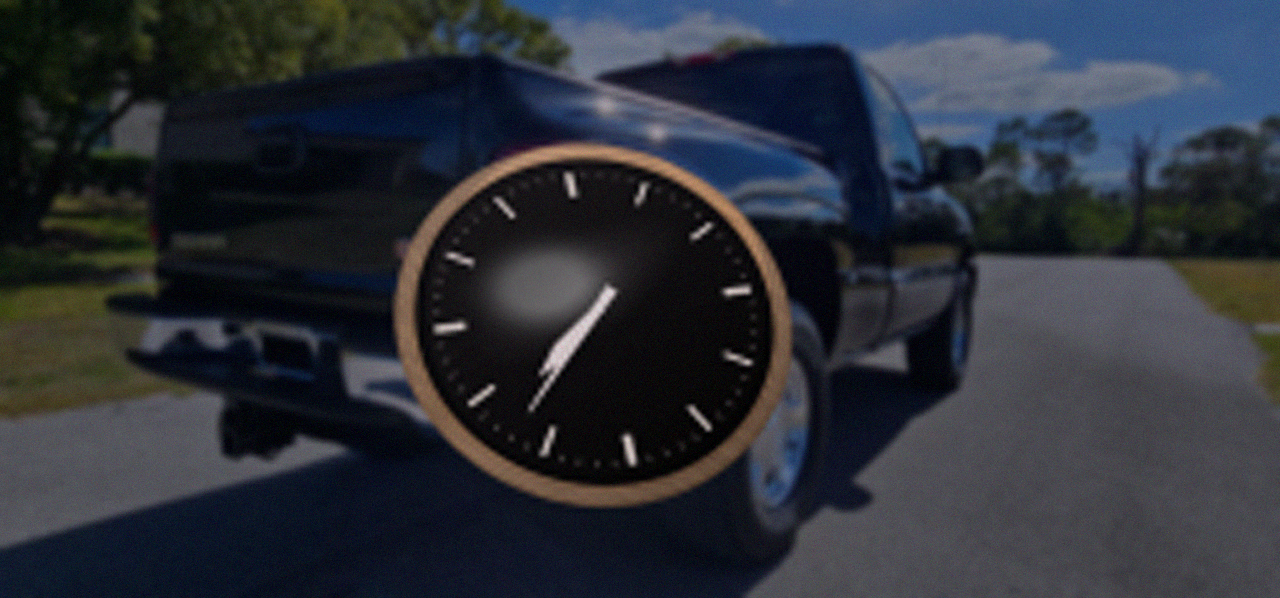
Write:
7,37
